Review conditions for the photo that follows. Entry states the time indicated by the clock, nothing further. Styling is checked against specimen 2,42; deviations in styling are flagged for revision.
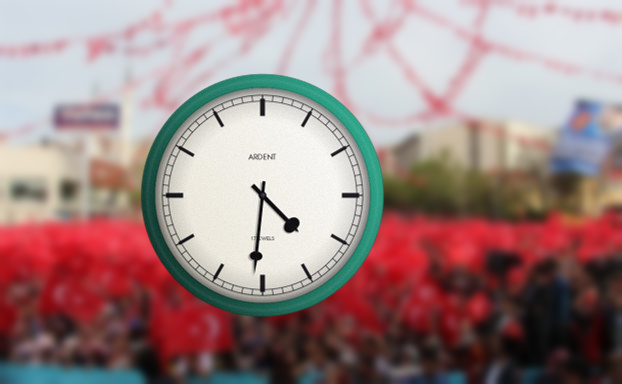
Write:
4,31
